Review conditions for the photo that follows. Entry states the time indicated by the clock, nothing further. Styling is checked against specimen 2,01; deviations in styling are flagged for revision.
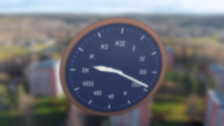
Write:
9,19
